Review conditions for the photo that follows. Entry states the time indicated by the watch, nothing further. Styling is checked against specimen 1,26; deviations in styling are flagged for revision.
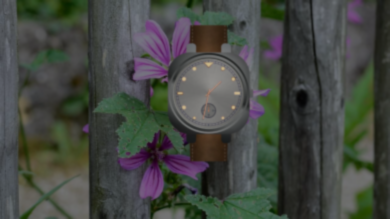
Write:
1,32
